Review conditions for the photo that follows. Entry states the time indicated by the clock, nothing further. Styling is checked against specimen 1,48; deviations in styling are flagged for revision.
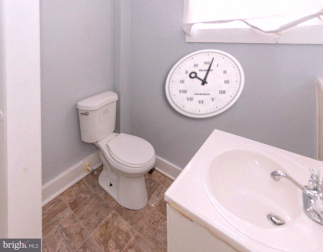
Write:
10,02
